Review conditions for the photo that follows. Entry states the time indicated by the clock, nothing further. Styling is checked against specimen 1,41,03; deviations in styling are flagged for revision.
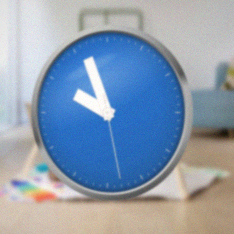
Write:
9,56,28
